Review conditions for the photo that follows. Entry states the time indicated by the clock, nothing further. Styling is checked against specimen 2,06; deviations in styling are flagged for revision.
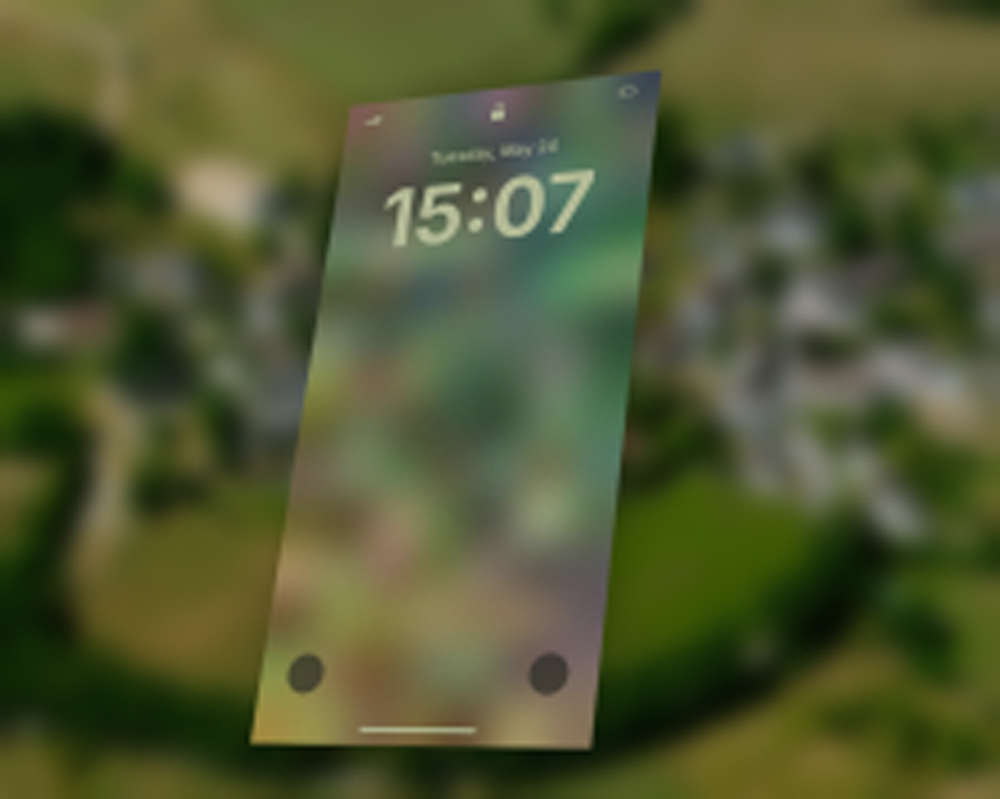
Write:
15,07
